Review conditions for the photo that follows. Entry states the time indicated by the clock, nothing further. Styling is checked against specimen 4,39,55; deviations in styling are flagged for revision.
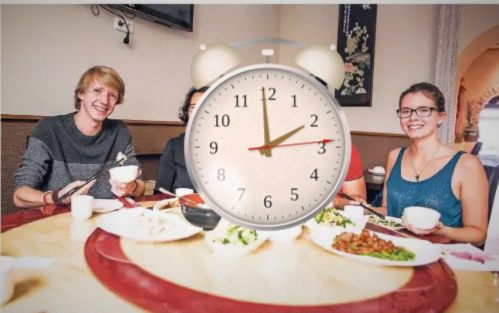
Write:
1,59,14
